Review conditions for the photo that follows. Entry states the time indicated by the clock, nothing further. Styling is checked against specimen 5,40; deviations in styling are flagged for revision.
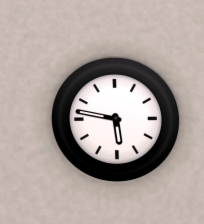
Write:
5,47
